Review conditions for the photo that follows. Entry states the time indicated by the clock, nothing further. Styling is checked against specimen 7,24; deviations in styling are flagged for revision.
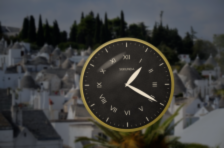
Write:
1,20
